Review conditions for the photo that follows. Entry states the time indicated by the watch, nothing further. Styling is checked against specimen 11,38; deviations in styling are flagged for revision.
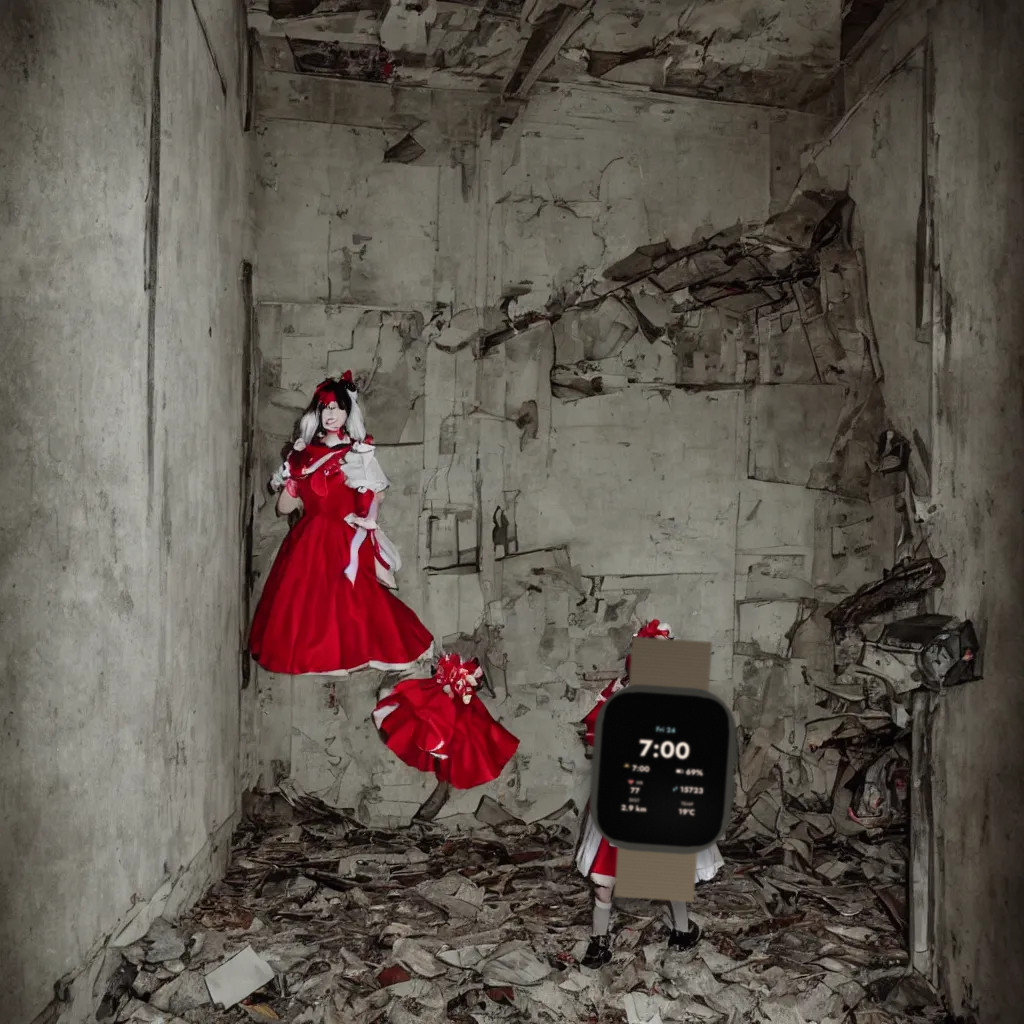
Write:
7,00
